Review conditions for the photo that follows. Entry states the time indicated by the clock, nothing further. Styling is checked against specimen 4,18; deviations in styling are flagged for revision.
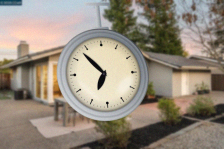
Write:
6,53
